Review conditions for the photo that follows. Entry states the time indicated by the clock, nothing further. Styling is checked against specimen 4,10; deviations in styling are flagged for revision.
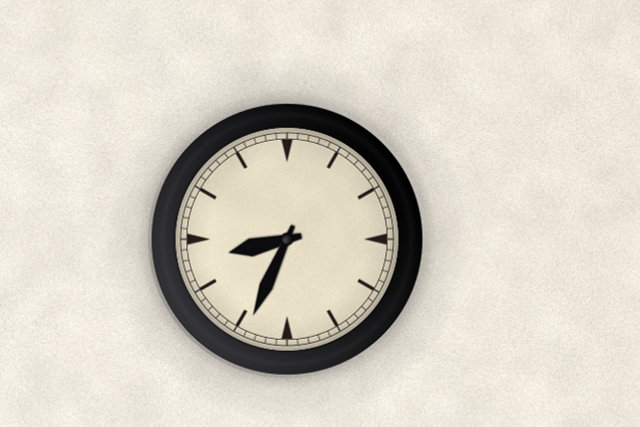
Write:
8,34
